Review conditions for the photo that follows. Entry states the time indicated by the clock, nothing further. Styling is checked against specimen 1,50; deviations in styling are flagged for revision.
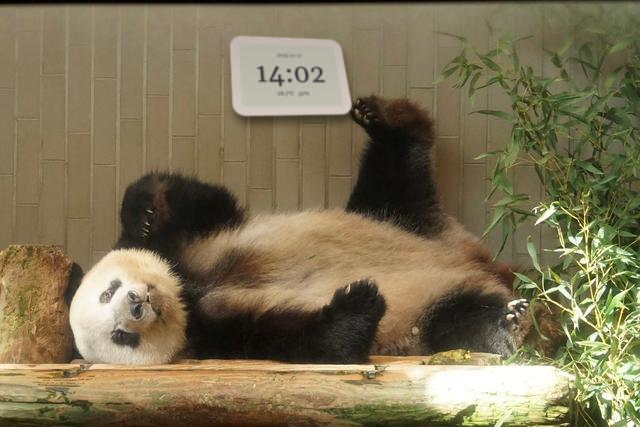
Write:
14,02
